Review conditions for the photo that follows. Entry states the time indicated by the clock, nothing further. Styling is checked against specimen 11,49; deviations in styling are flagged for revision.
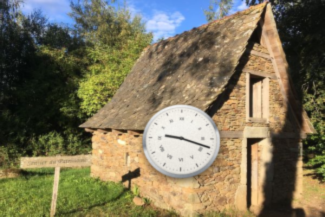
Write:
9,18
